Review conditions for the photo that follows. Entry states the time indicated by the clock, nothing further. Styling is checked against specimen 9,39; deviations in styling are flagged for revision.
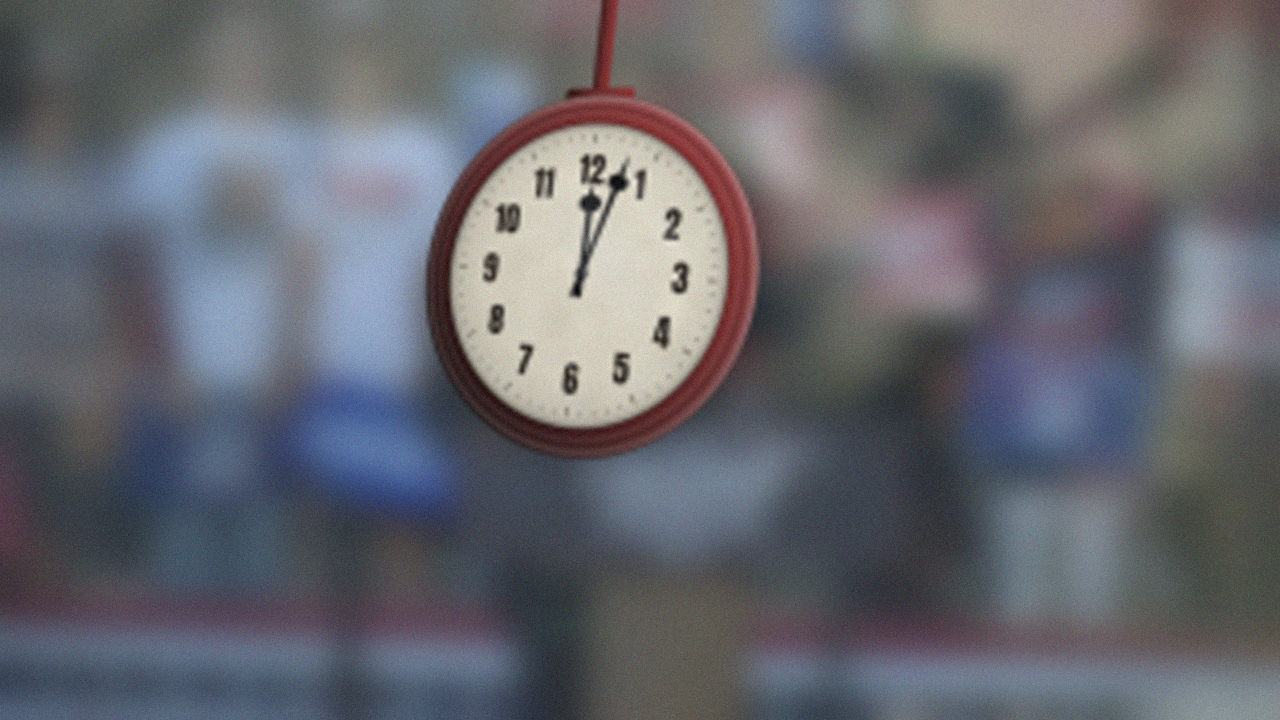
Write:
12,03
